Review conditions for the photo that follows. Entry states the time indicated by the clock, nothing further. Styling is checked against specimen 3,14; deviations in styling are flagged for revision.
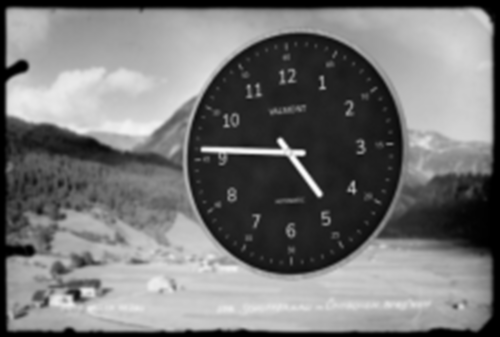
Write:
4,46
